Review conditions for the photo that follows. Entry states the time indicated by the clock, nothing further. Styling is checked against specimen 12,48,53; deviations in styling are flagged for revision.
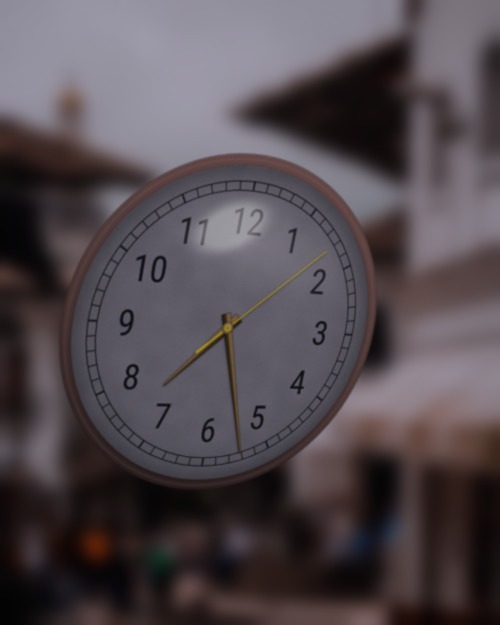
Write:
7,27,08
